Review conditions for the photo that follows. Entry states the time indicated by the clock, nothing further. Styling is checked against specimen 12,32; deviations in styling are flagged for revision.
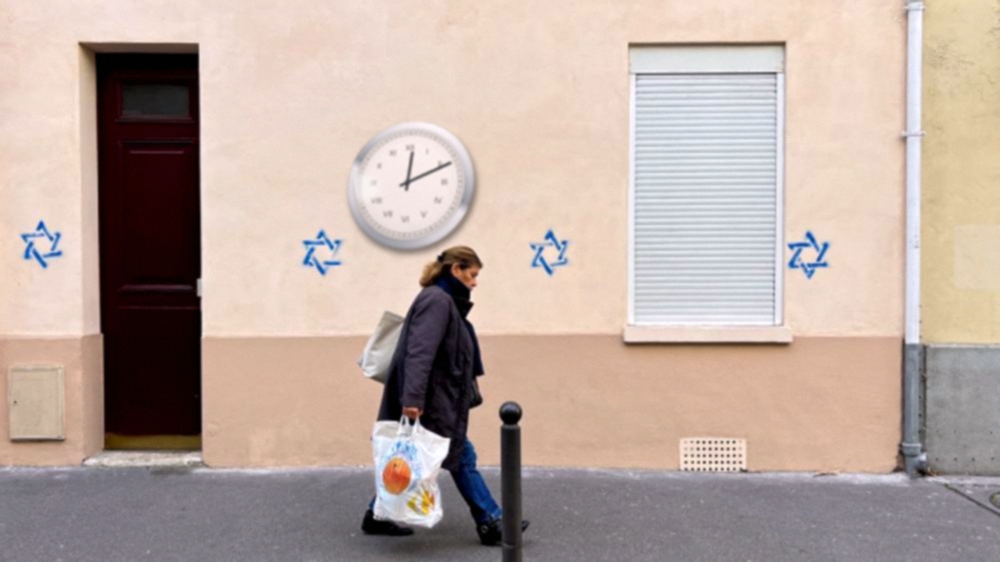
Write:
12,11
